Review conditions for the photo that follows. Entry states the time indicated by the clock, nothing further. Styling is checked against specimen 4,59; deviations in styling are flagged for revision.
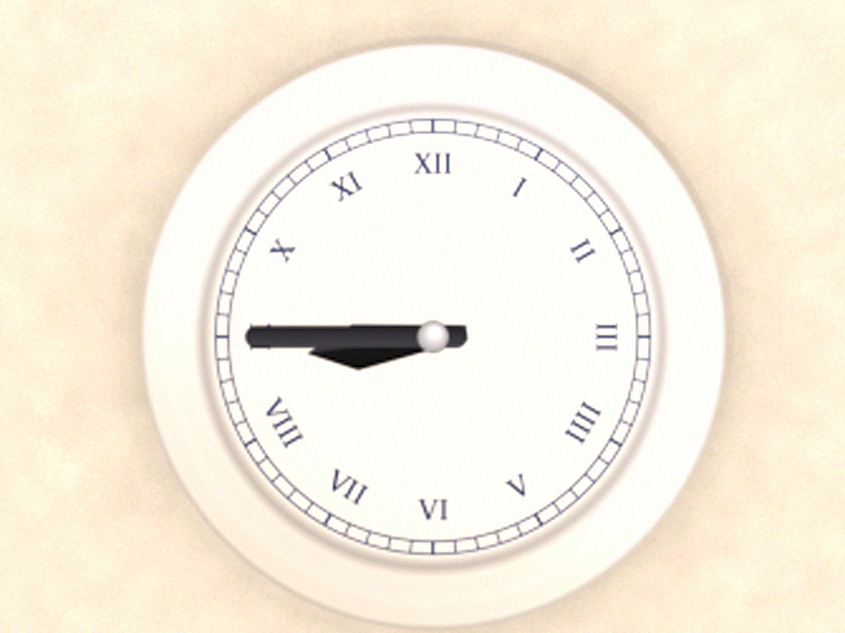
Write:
8,45
